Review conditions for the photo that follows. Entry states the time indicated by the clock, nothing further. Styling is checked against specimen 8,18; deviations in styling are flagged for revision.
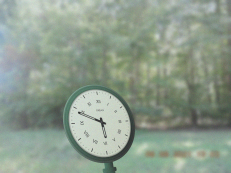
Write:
5,49
